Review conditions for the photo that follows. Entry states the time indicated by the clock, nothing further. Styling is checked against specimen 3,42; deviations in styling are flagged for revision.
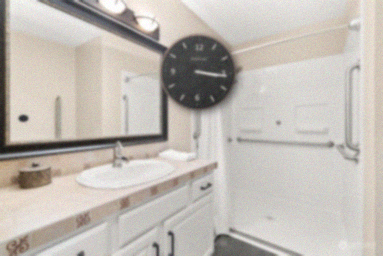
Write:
3,16
